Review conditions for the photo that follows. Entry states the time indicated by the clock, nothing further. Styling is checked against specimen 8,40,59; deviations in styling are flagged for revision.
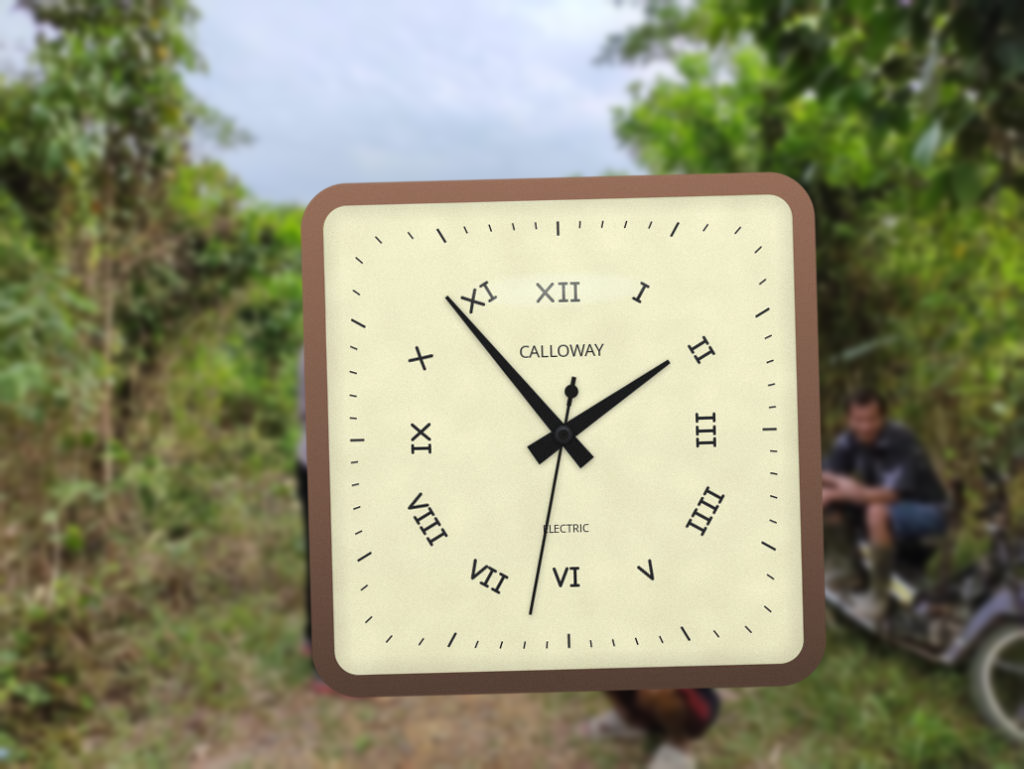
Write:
1,53,32
